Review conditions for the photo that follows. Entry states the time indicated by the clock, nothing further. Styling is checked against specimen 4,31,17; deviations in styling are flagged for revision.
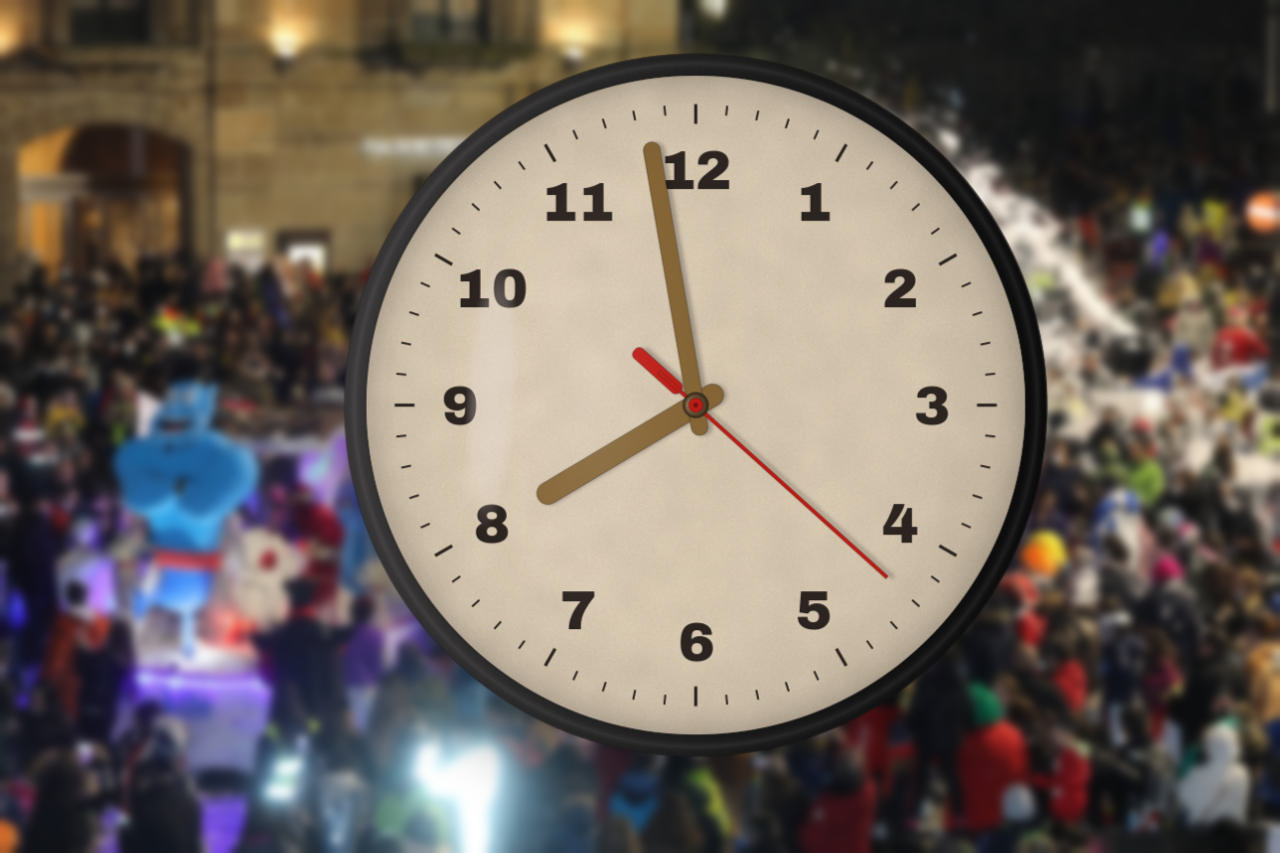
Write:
7,58,22
